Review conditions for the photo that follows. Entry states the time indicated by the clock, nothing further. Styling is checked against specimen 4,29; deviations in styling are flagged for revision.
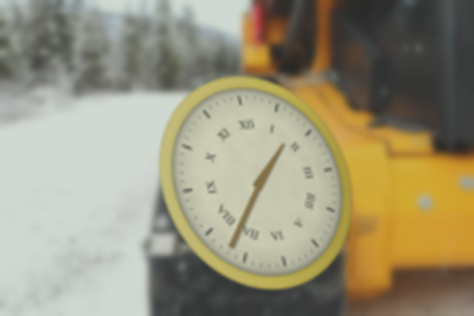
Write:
1,37
